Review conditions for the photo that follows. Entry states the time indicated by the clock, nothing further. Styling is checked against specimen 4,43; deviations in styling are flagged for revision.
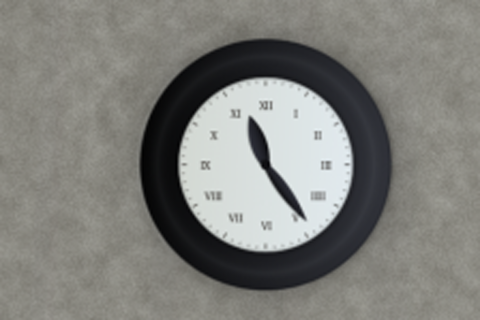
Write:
11,24
